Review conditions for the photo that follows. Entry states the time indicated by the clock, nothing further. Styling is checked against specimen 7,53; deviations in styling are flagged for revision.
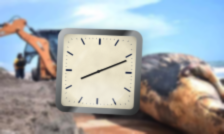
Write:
8,11
